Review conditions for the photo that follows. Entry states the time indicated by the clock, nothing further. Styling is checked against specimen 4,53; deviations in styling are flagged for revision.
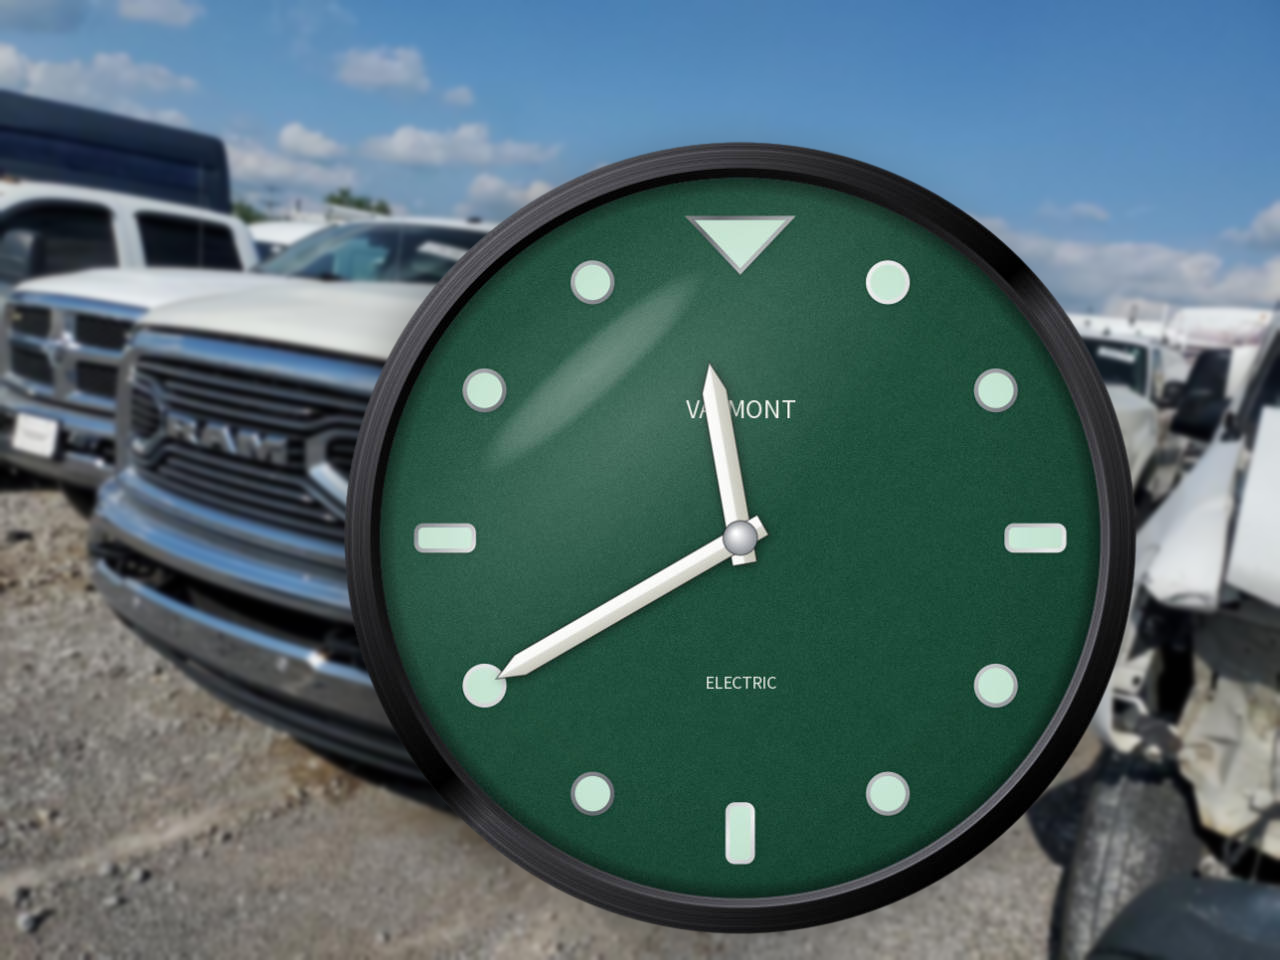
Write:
11,40
